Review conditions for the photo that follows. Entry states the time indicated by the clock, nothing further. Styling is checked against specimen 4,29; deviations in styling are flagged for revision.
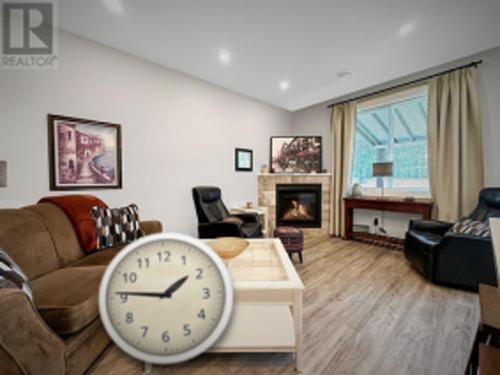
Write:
1,46
